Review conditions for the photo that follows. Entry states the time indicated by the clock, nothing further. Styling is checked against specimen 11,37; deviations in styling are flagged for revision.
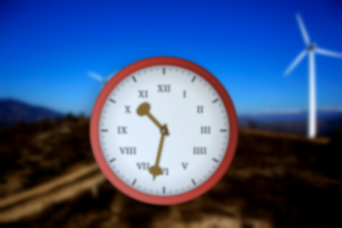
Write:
10,32
